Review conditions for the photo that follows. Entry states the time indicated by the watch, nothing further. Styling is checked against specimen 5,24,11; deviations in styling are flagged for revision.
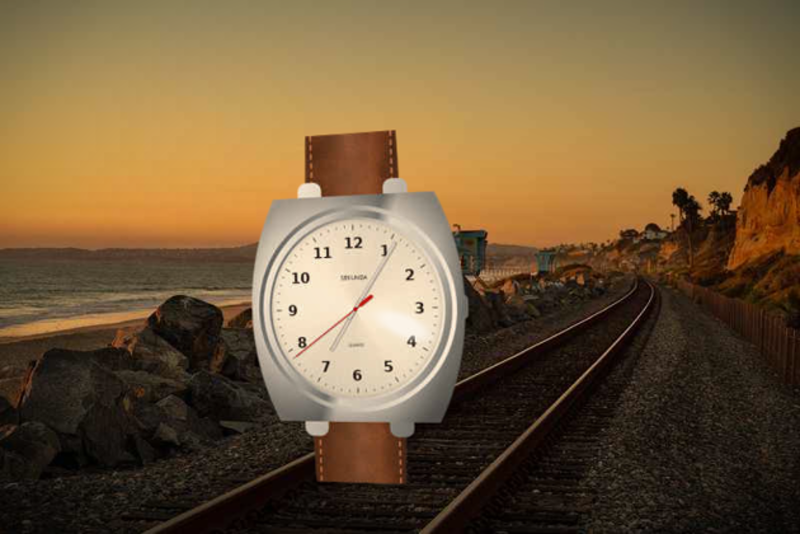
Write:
7,05,39
